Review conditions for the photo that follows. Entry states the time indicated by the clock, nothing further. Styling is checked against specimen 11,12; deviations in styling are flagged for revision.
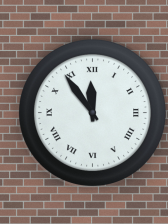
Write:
11,54
